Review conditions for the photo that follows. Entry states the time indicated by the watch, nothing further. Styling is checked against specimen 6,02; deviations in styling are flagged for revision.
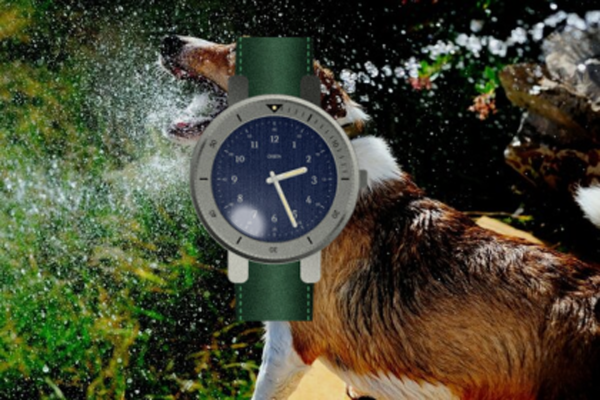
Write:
2,26
